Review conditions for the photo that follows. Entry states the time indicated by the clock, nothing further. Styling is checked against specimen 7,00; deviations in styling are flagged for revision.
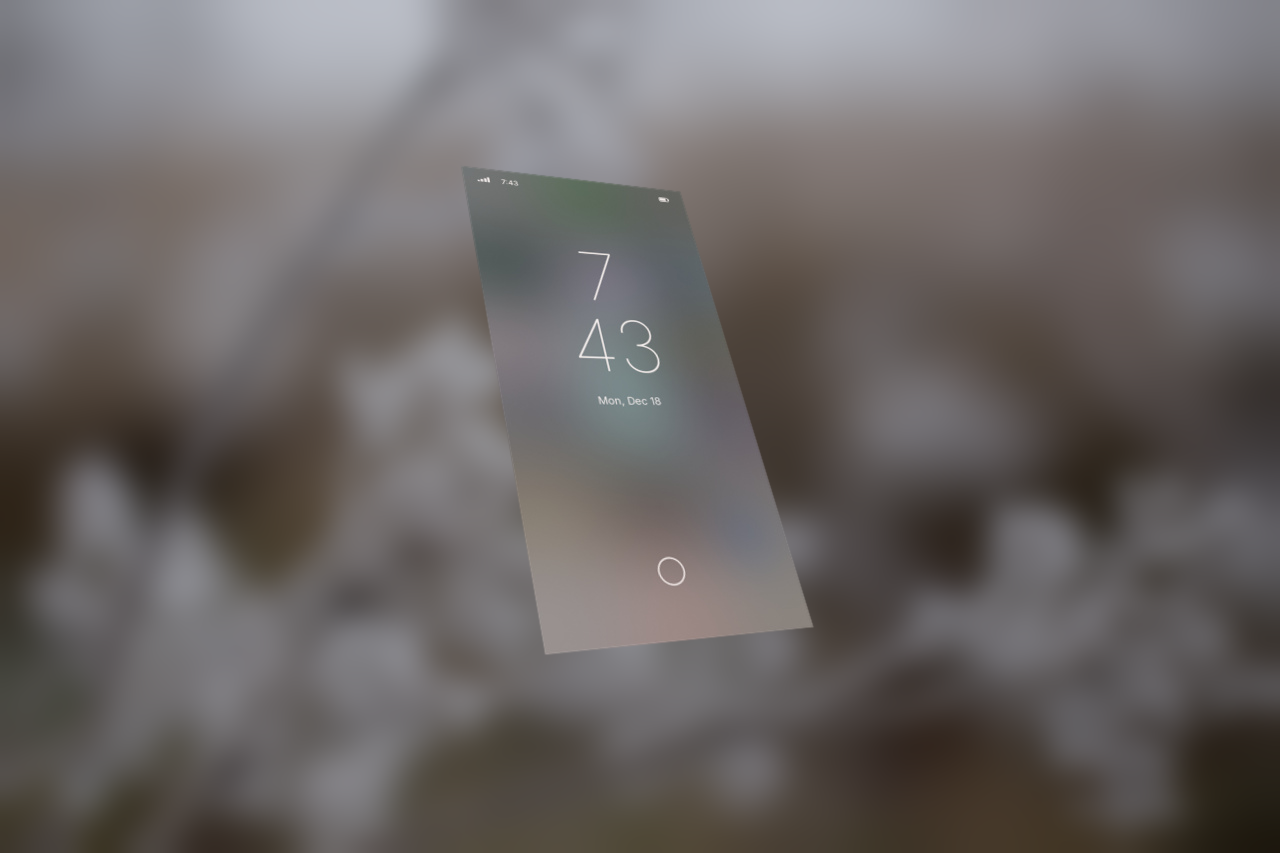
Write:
7,43
